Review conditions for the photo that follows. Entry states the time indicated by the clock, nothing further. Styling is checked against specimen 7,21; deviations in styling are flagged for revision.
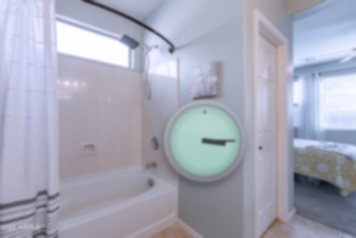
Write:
3,15
